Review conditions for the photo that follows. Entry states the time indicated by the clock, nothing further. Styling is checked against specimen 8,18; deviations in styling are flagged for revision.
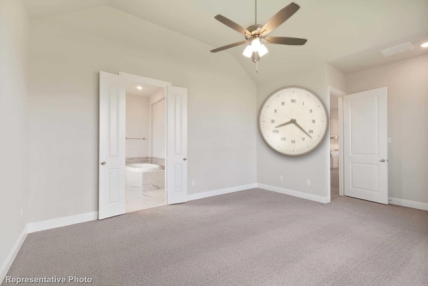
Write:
8,22
